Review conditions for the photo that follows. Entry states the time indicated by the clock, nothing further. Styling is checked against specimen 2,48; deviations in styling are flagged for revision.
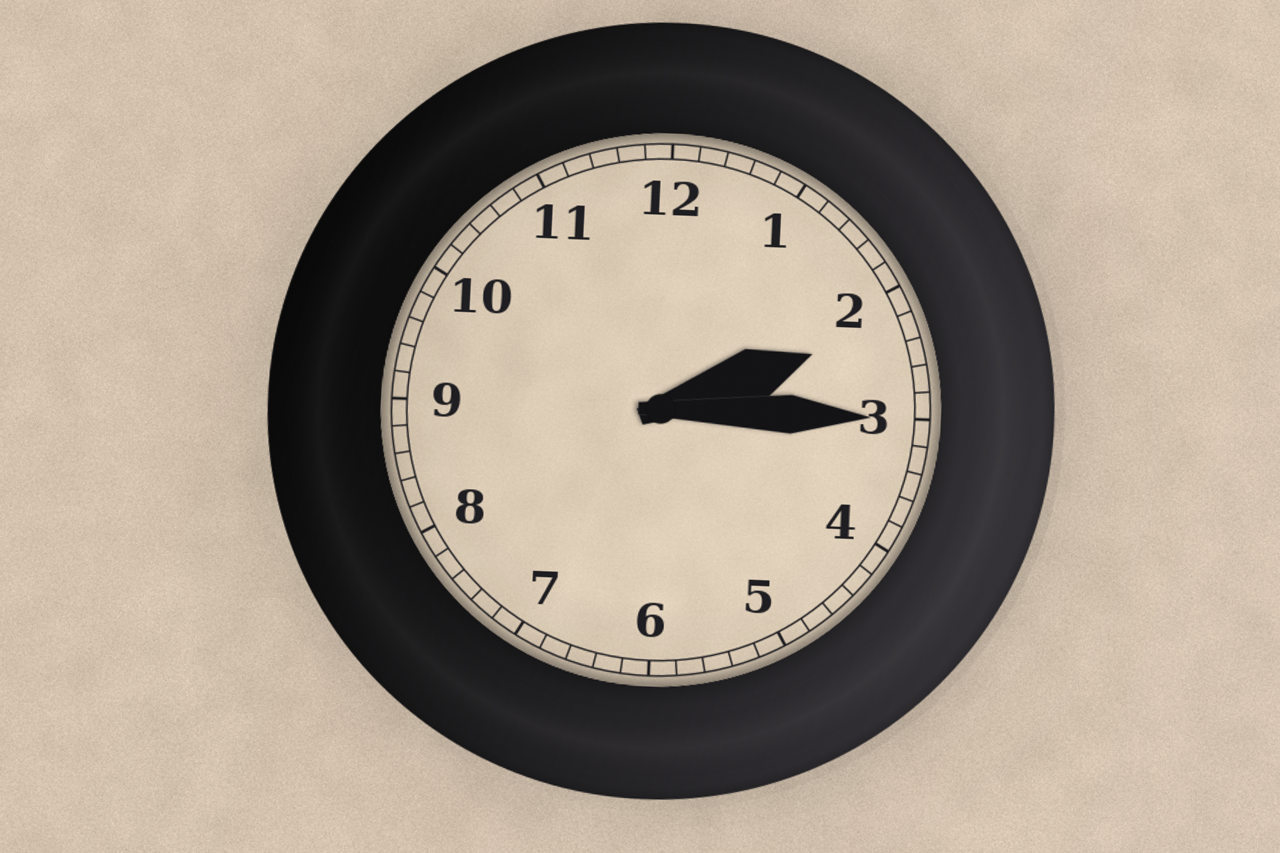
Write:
2,15
